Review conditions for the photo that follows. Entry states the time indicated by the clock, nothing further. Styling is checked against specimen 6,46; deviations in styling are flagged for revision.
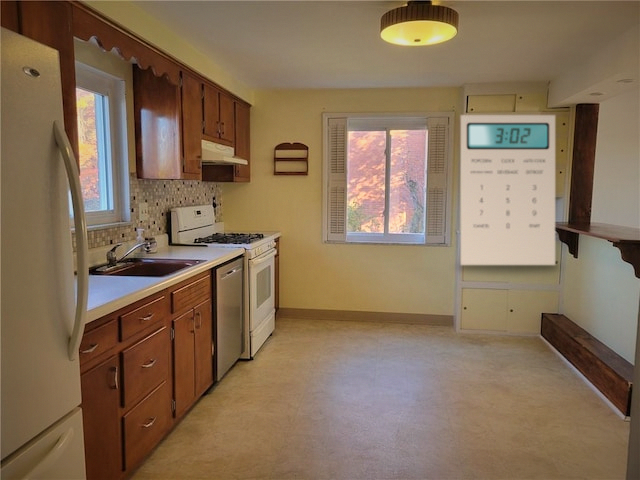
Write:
3,02
